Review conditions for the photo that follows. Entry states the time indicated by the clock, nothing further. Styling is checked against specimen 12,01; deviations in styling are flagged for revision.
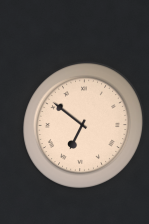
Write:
6,51
